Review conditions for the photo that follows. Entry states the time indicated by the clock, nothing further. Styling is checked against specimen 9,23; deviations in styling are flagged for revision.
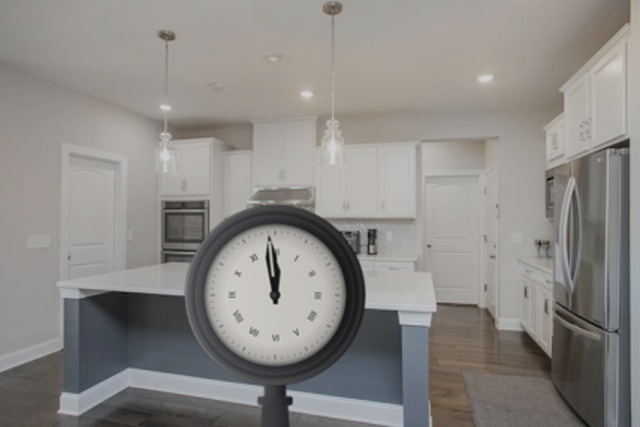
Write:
11,59
